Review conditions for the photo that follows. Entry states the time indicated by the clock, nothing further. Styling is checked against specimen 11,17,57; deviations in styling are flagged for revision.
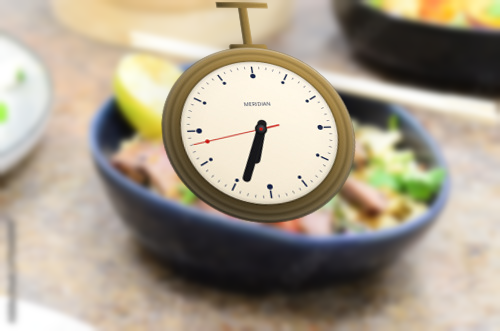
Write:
6,33,43
